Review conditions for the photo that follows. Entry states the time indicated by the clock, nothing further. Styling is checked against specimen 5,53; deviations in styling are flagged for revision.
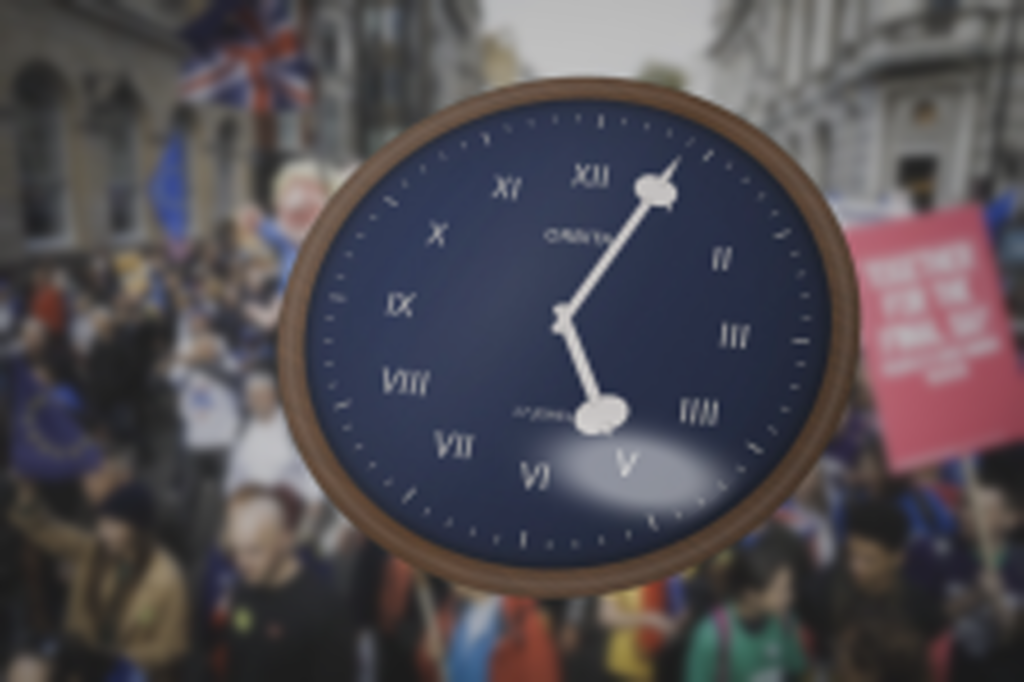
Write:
5,04
